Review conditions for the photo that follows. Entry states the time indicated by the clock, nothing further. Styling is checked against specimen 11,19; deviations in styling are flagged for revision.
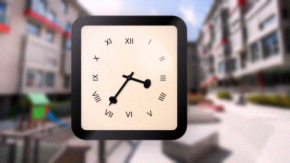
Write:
3,36
